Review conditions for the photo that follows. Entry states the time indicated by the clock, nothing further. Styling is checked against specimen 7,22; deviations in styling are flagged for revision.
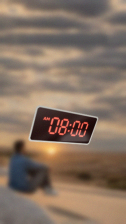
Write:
8,00
